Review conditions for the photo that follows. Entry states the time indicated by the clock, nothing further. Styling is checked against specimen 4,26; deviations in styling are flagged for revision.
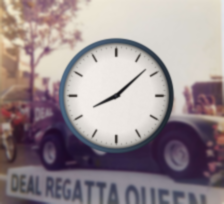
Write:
8,08
